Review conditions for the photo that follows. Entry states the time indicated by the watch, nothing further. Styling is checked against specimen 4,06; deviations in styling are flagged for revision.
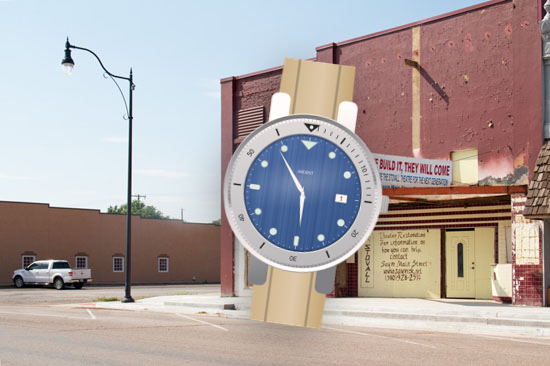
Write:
5,54
